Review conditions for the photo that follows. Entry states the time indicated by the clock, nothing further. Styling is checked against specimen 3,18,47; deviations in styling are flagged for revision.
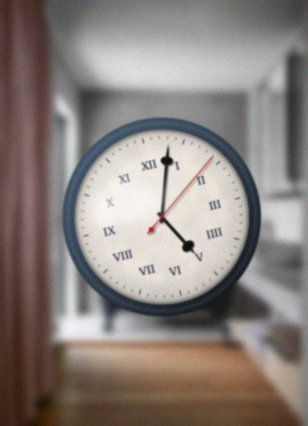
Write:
5,03,09
